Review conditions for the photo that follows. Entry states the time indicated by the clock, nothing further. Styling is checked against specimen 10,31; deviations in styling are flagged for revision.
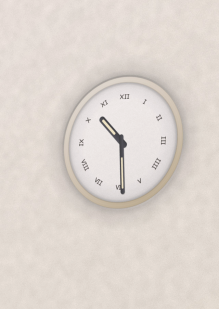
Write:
10,29
